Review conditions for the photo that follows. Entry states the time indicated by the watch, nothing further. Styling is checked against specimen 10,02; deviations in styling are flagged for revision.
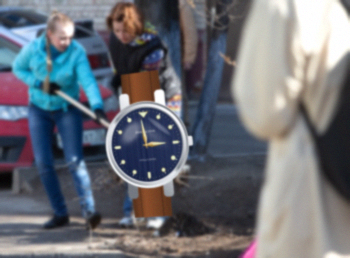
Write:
2,59
